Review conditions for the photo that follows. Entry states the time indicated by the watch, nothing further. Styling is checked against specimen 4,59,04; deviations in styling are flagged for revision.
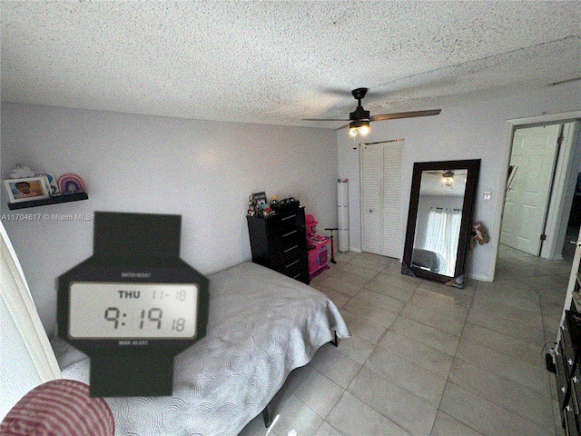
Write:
9,19,18
